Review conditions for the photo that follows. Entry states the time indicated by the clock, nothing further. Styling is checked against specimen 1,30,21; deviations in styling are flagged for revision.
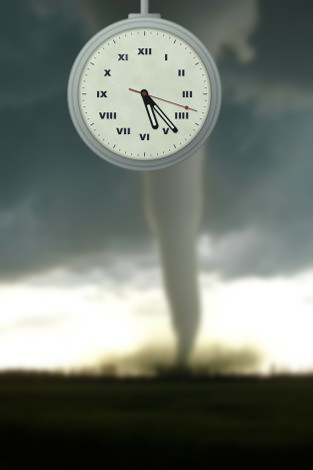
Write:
5,23,18
